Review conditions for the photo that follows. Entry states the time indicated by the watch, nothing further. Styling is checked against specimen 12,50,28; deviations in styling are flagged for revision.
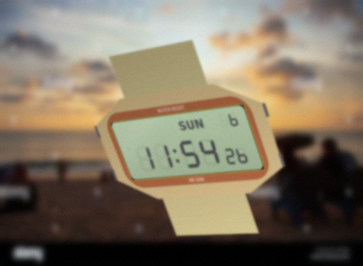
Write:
11,54,26
